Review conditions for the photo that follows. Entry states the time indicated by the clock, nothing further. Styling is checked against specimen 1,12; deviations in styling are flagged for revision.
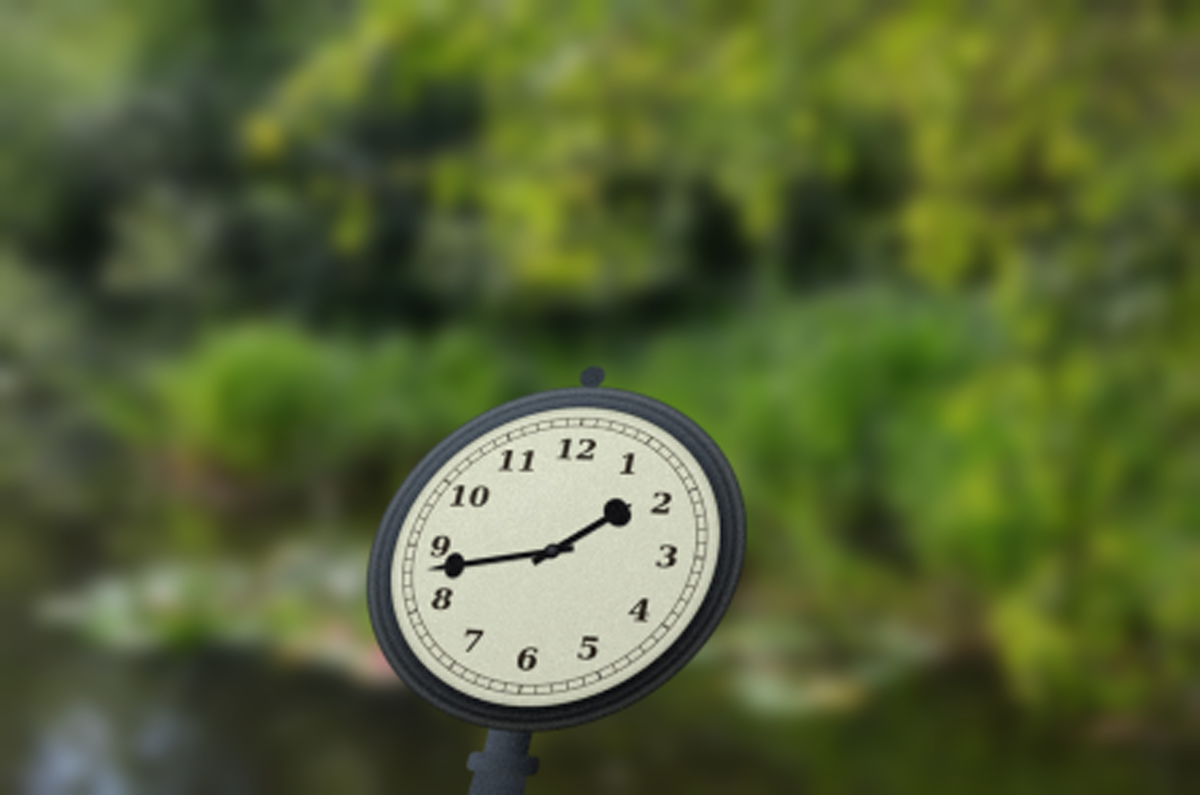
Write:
1,43
